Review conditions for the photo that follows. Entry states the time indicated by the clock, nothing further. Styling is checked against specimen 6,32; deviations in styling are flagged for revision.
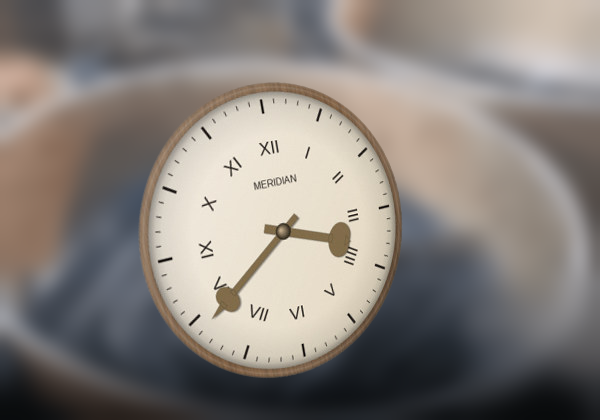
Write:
3,39
